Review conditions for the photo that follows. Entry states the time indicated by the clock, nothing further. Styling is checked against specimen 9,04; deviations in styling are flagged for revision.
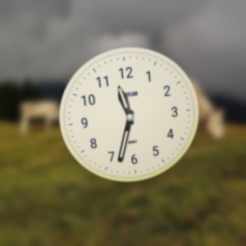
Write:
11,33
